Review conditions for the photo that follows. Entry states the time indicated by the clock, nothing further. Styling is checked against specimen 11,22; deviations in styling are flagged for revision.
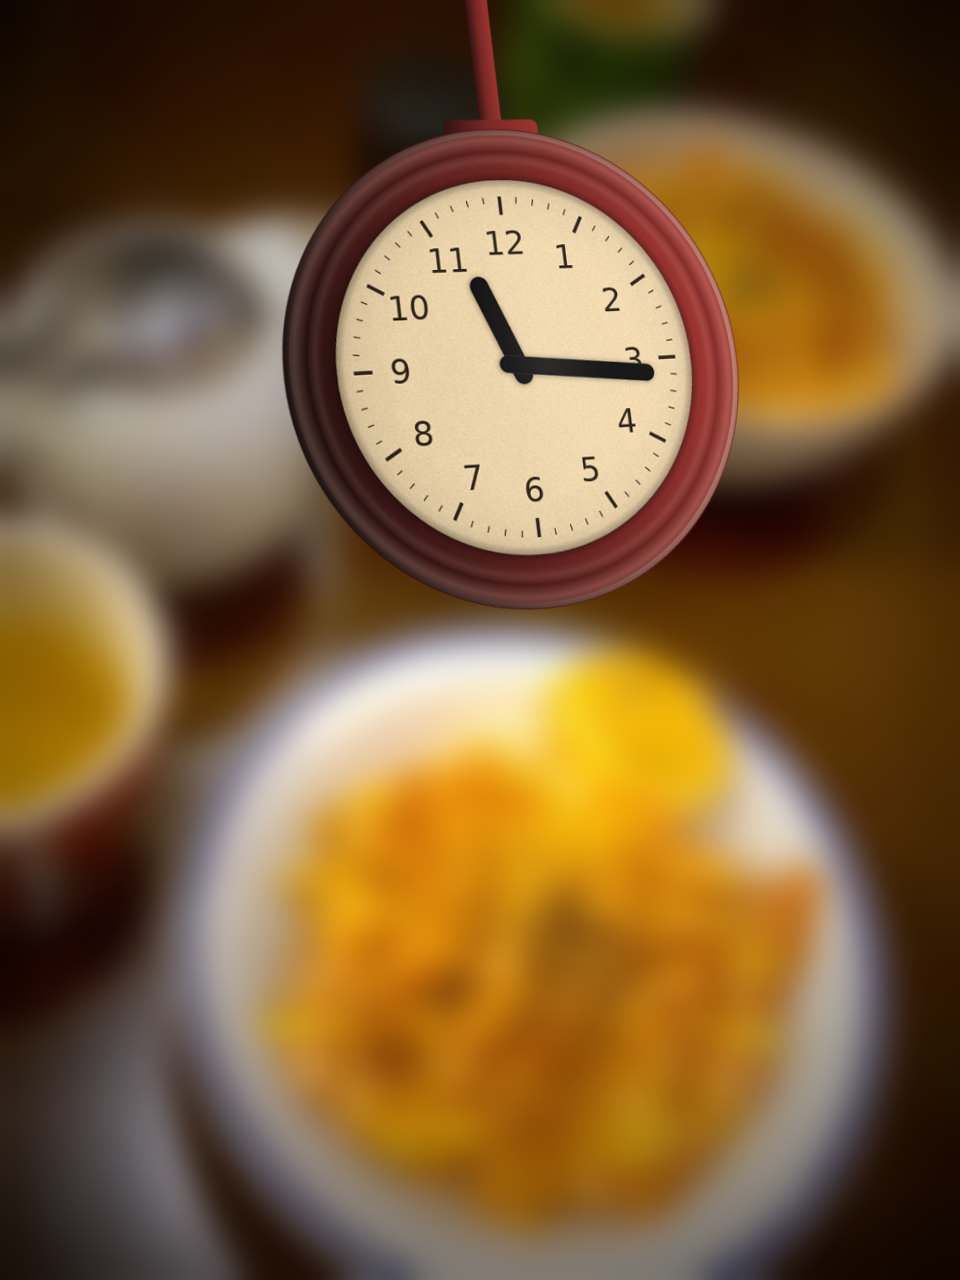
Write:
11,16
